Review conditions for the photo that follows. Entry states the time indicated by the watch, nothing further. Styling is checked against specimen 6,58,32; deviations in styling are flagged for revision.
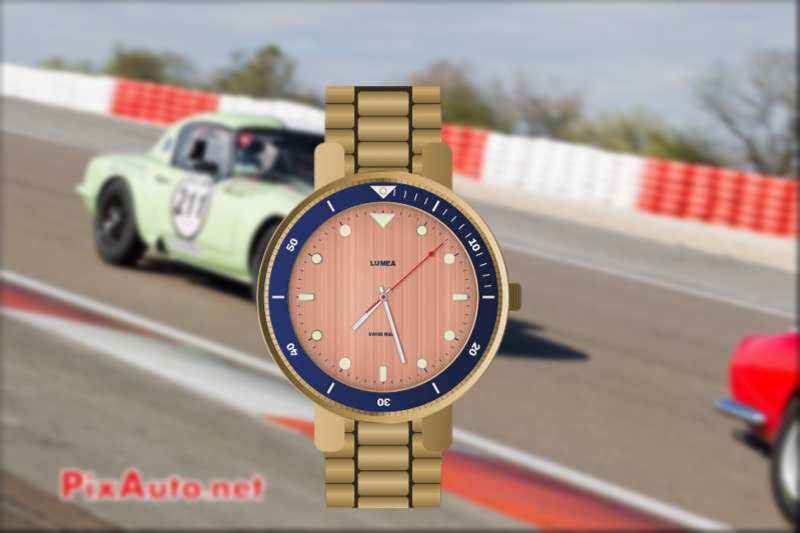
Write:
7,27,08
